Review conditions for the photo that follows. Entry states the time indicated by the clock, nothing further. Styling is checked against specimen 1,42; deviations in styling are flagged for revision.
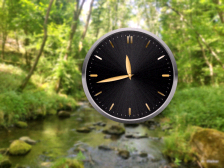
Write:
11,43
